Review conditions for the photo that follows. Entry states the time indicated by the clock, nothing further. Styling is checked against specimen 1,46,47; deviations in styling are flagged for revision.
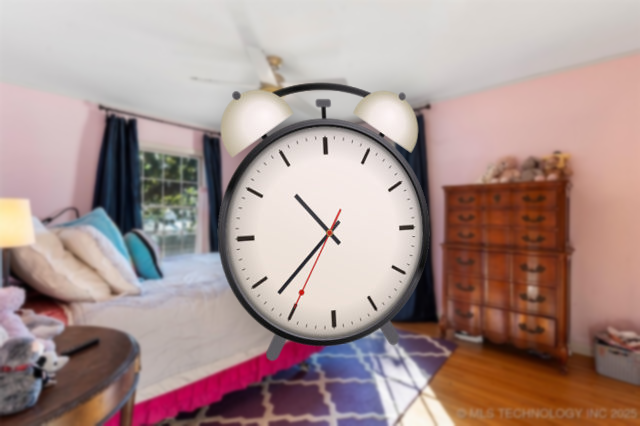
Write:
10,37,35
